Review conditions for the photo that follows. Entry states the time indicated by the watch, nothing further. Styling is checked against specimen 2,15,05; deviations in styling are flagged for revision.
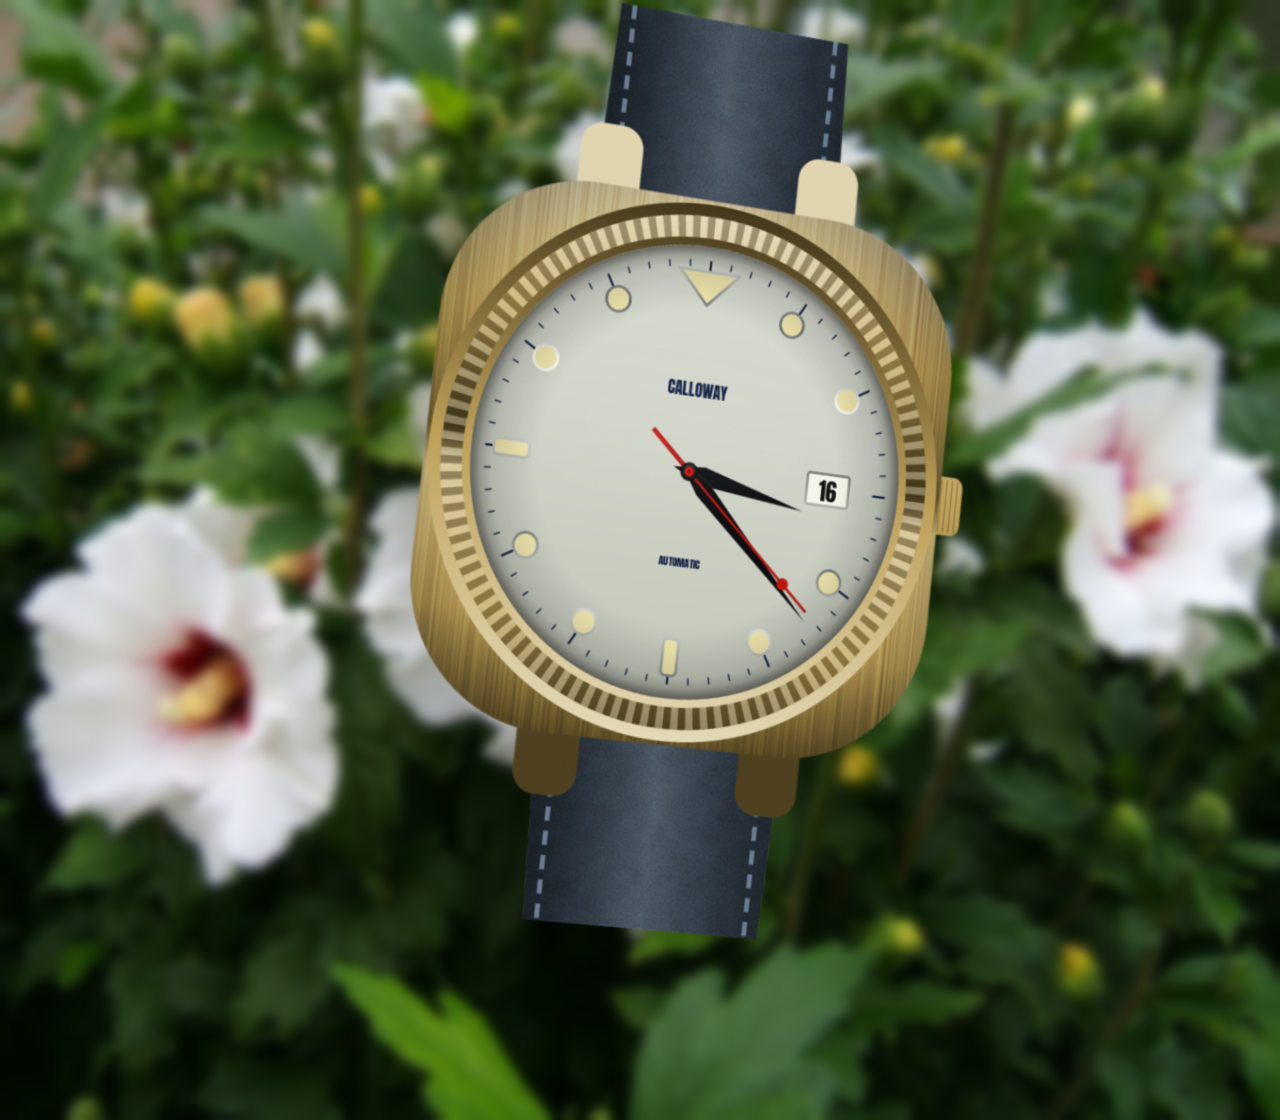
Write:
3,22,22
